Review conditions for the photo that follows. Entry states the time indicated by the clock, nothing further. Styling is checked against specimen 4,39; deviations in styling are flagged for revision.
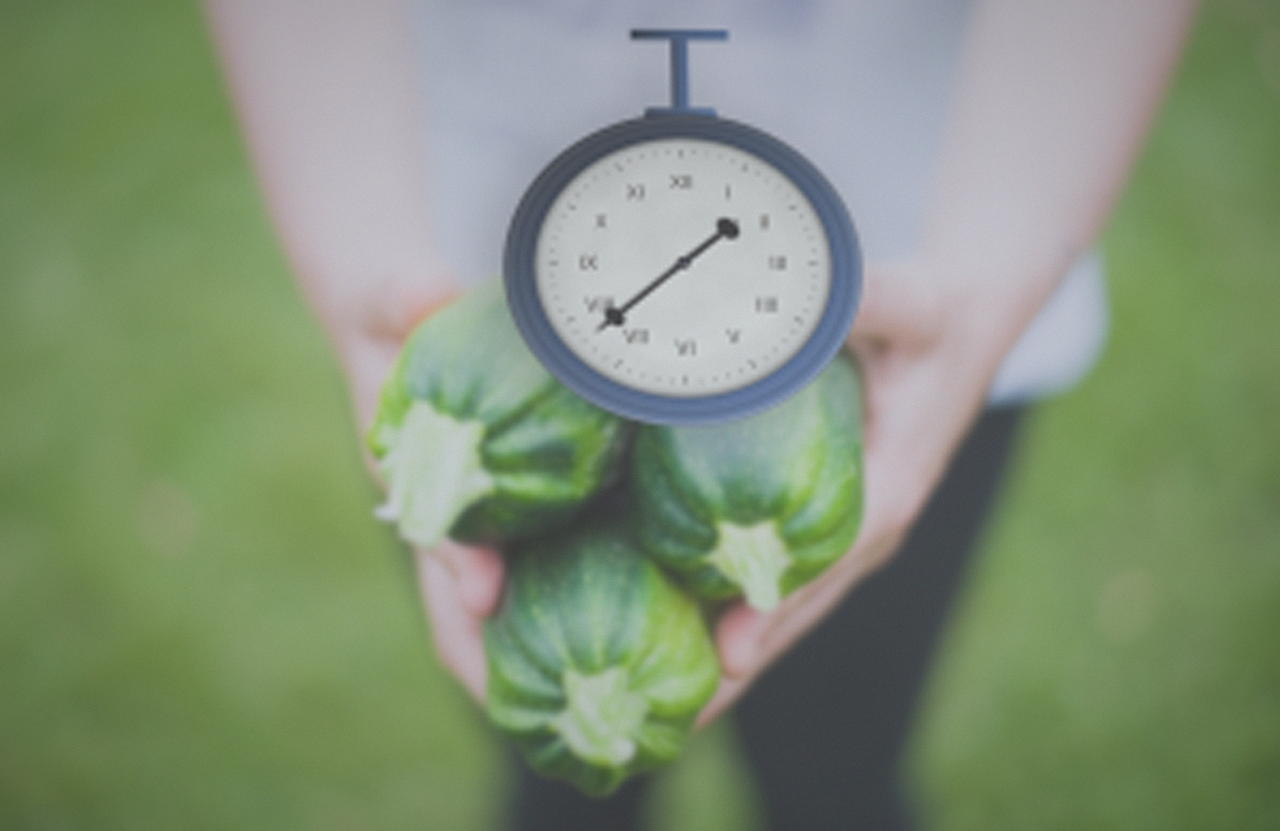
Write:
1,38
